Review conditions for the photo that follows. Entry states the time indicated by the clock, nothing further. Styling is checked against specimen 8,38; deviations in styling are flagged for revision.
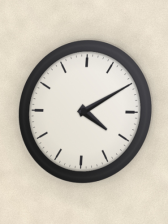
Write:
4,10
